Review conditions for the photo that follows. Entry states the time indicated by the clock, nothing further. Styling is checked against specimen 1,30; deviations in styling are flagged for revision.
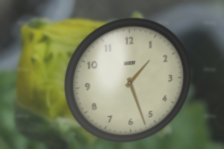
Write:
1,27
